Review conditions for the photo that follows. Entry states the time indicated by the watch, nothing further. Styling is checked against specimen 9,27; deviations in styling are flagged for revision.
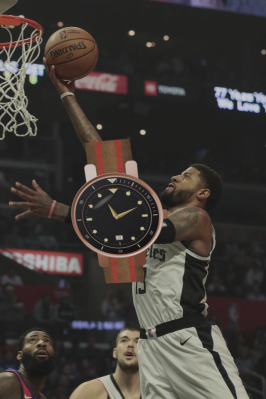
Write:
11,11
